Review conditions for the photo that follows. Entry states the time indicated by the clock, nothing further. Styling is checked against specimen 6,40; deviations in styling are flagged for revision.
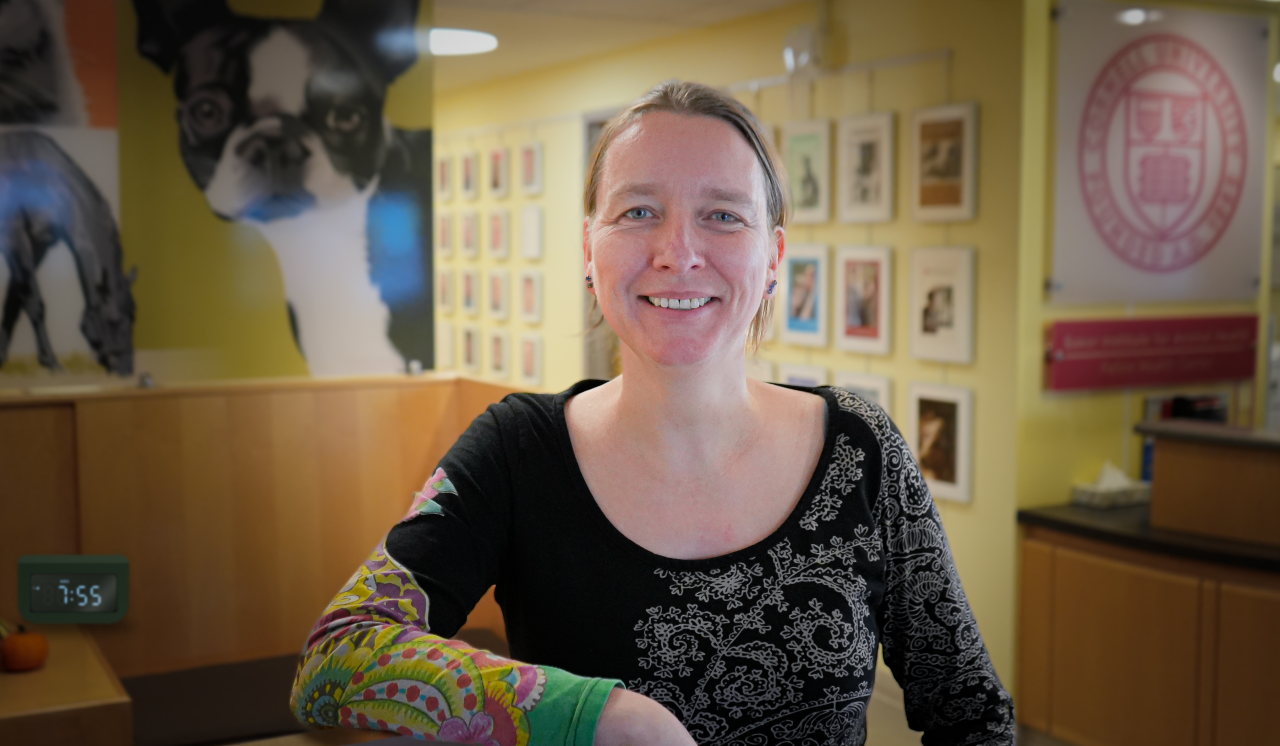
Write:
7,55
